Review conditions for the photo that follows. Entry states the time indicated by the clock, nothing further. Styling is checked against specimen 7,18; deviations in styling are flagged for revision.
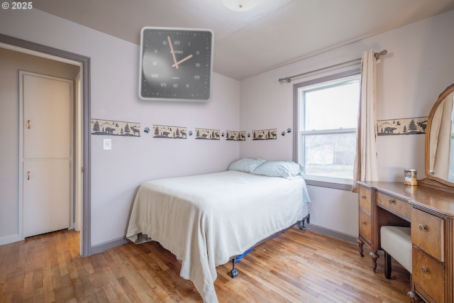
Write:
1,57
